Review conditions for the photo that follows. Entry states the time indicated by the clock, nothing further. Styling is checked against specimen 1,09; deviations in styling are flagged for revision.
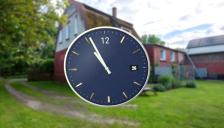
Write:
10,56
